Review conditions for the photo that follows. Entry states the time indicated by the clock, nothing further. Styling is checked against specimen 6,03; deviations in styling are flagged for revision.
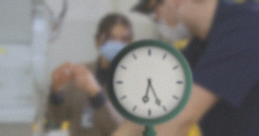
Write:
6,26
